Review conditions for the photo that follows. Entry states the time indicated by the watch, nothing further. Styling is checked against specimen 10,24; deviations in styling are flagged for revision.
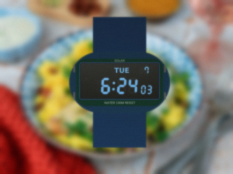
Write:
6,24
